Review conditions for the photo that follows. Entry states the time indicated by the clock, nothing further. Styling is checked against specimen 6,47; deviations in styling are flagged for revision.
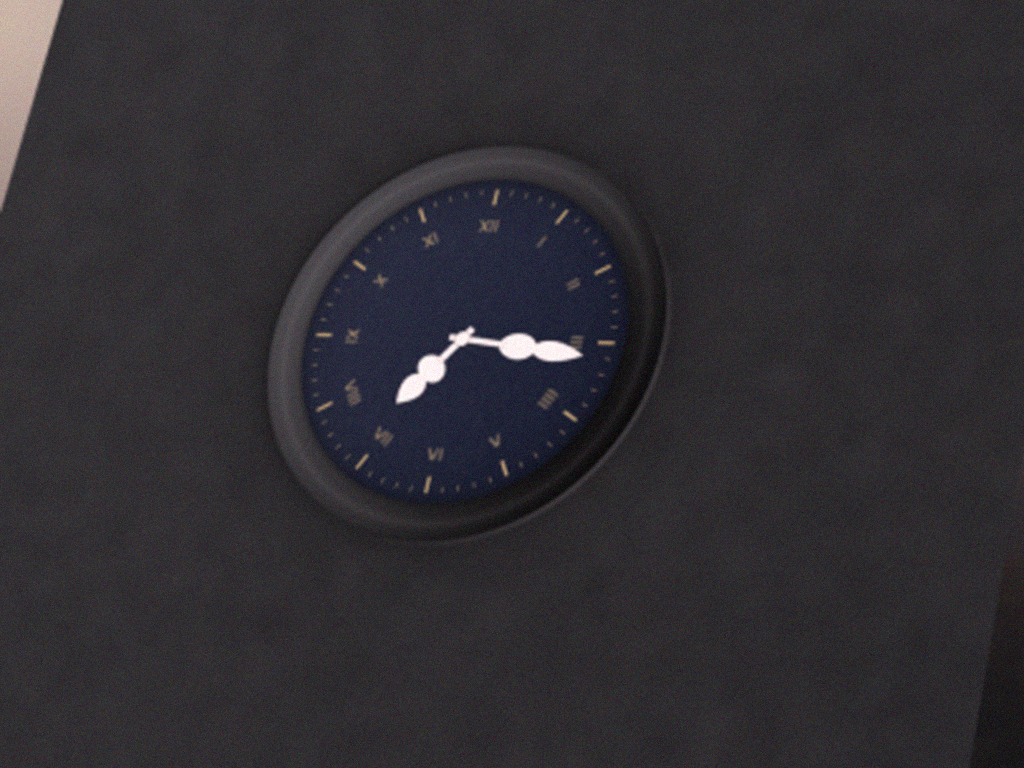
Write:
7,16
